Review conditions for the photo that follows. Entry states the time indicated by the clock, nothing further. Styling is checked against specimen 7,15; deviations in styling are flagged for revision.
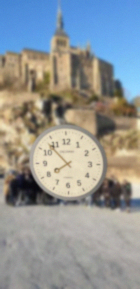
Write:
7,53
